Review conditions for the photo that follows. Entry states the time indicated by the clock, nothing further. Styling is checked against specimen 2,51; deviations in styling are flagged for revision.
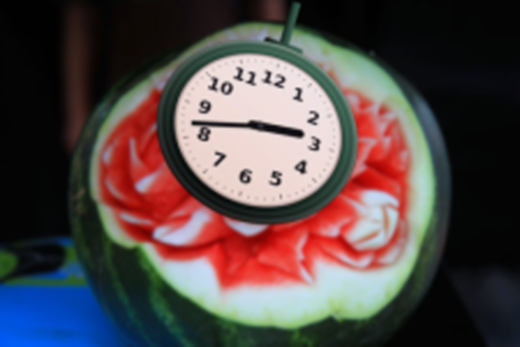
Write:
2,42
